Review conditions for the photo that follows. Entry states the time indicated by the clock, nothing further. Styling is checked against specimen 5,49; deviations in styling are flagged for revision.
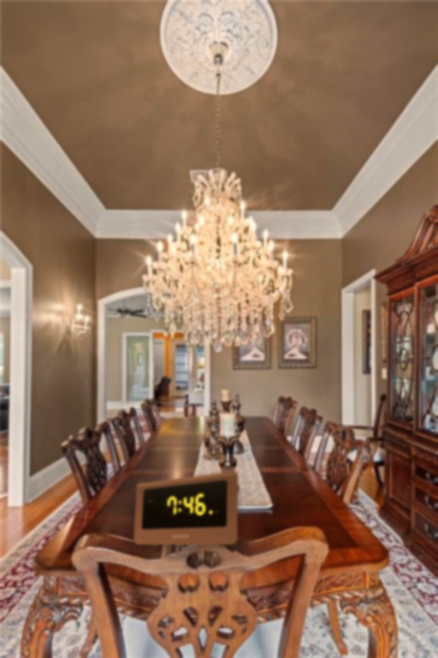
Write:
7,46
